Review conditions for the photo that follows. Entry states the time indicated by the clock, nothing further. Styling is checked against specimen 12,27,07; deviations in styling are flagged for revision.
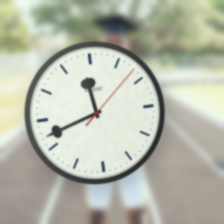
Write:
11,42,08
